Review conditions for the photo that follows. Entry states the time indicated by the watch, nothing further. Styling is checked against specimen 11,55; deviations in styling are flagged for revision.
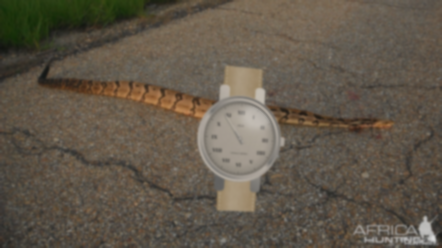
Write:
10,54
